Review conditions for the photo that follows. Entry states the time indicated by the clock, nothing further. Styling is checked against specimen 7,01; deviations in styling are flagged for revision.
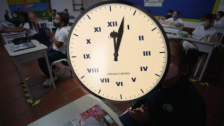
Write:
12,03
